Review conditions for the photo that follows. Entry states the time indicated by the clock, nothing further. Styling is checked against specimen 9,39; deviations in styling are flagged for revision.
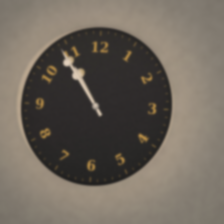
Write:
10,54
